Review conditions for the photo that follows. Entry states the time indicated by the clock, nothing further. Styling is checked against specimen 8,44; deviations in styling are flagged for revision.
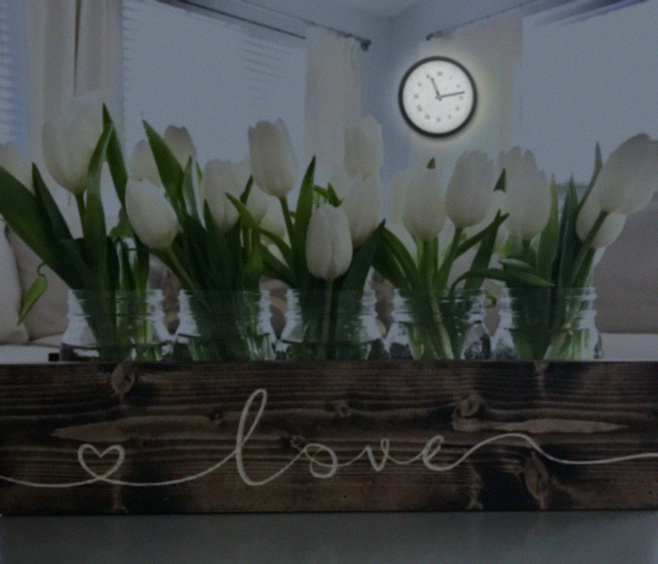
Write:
11,13
